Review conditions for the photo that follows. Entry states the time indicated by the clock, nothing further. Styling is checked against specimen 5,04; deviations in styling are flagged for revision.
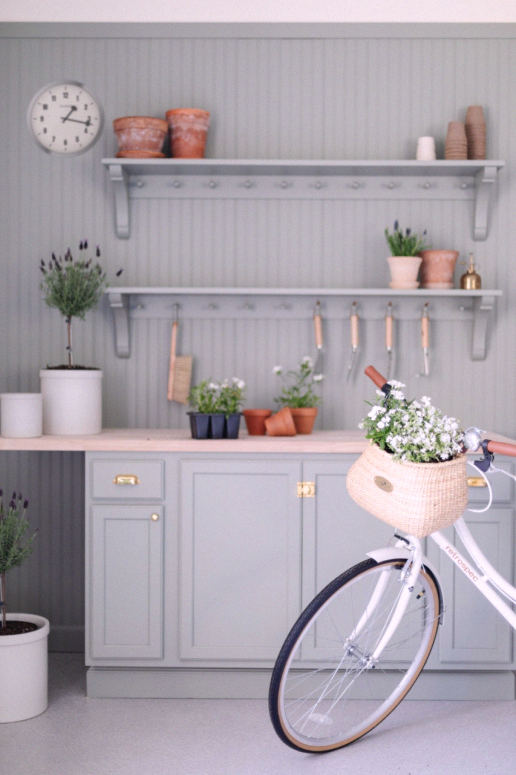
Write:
1,17
